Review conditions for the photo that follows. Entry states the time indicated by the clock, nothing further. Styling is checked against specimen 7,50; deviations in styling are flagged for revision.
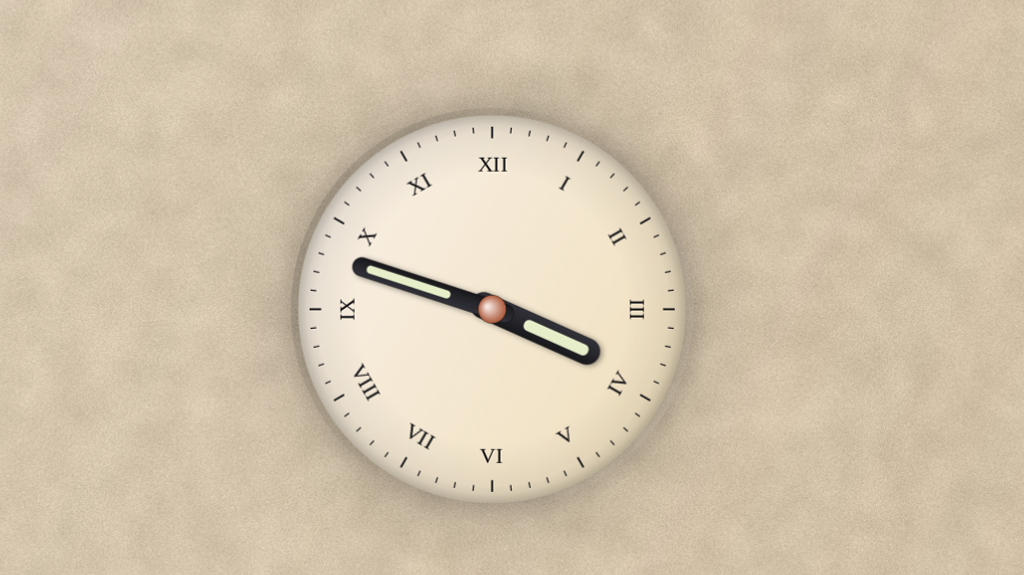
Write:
3,48
